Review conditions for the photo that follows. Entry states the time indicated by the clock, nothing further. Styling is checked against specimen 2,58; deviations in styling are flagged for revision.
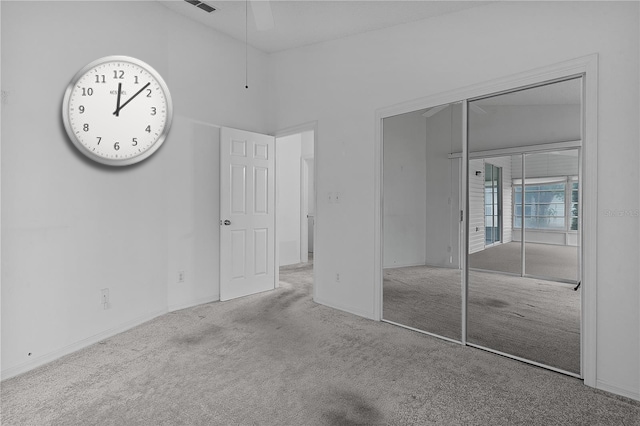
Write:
12,08
